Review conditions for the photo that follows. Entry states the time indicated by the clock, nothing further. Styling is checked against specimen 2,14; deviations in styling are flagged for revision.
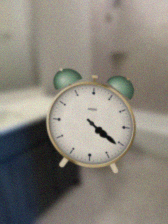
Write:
4,21
